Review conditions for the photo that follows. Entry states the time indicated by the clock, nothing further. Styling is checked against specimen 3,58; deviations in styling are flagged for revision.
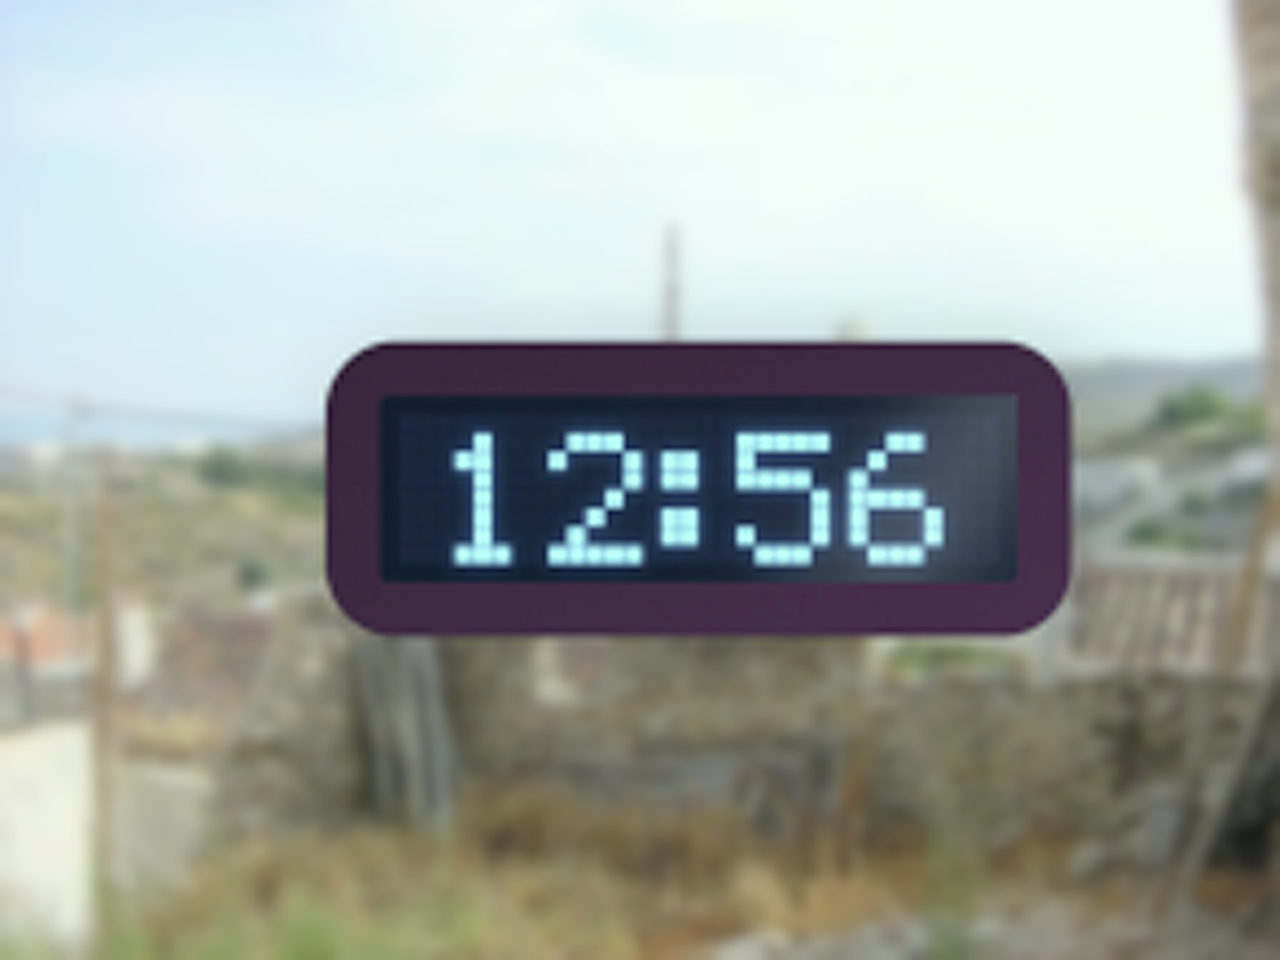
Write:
12,56
